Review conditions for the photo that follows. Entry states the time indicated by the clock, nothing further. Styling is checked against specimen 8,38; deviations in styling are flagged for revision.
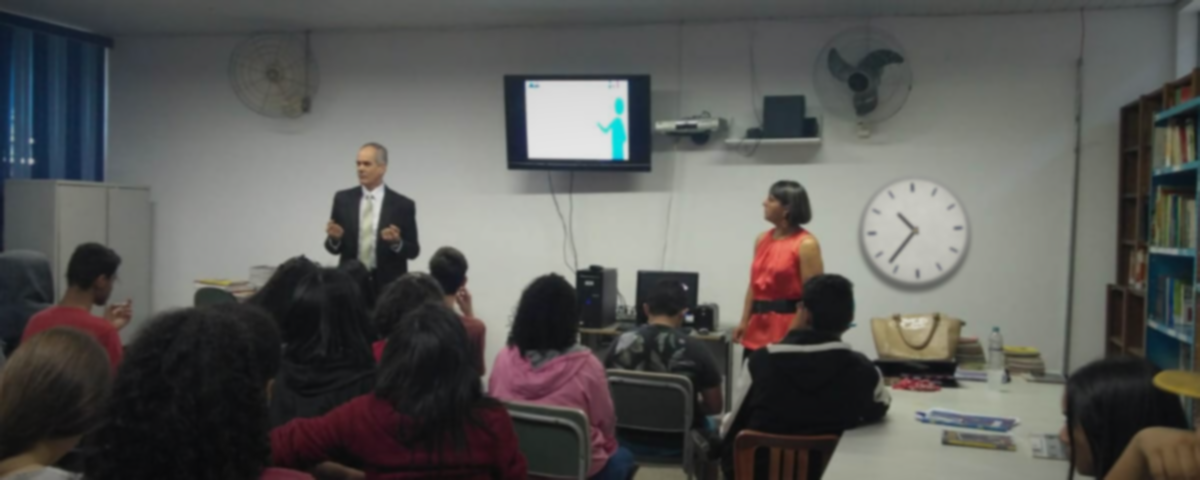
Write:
10,37
